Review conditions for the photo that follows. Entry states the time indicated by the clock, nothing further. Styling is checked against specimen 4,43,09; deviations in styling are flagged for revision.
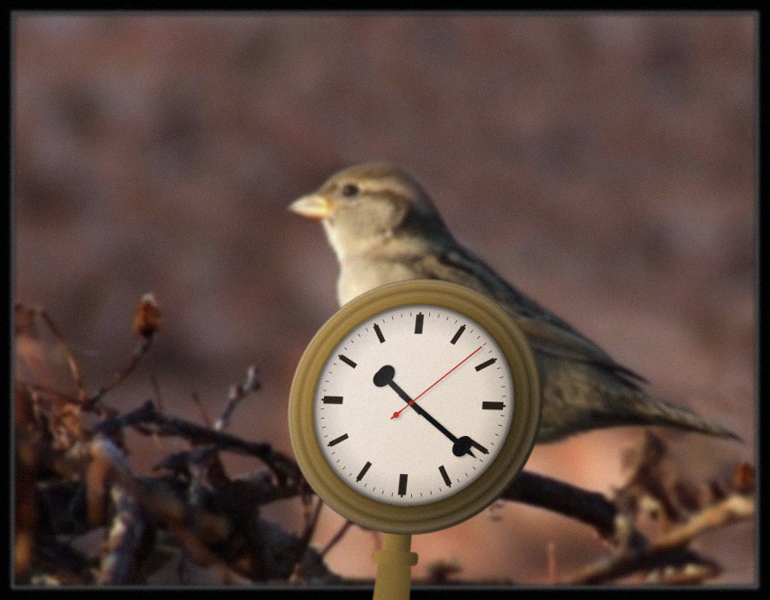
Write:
10,21,08
